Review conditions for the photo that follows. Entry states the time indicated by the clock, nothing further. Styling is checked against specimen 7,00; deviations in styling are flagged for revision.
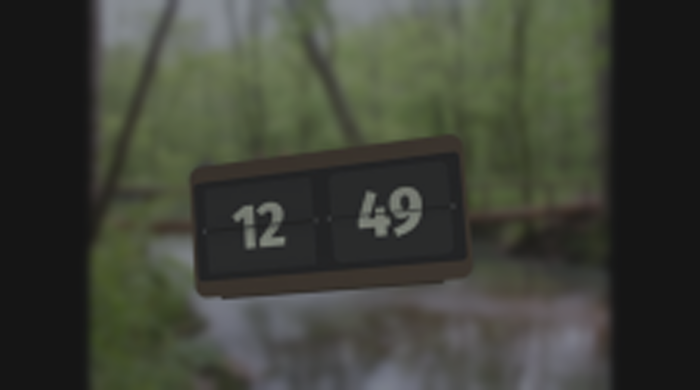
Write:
12,49
